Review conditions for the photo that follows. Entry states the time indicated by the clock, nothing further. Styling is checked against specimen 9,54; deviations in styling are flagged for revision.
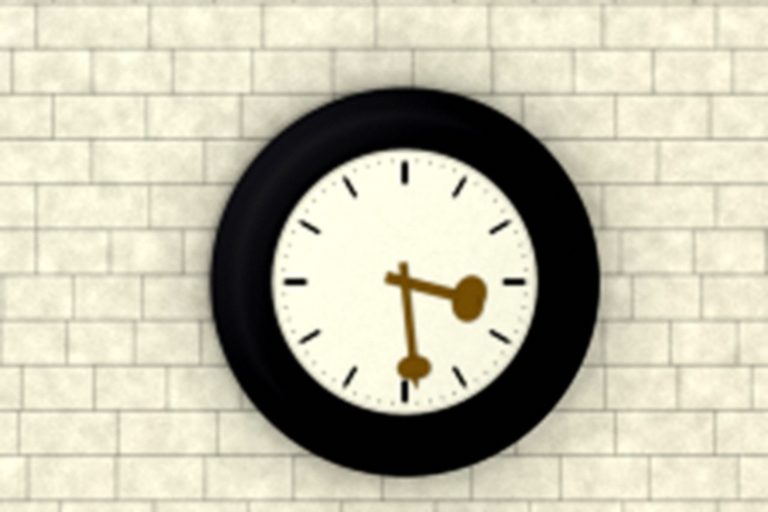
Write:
3,29
